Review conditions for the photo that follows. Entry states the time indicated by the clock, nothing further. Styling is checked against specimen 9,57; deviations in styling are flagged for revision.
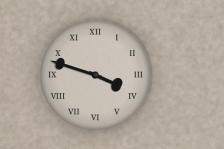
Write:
3,48
